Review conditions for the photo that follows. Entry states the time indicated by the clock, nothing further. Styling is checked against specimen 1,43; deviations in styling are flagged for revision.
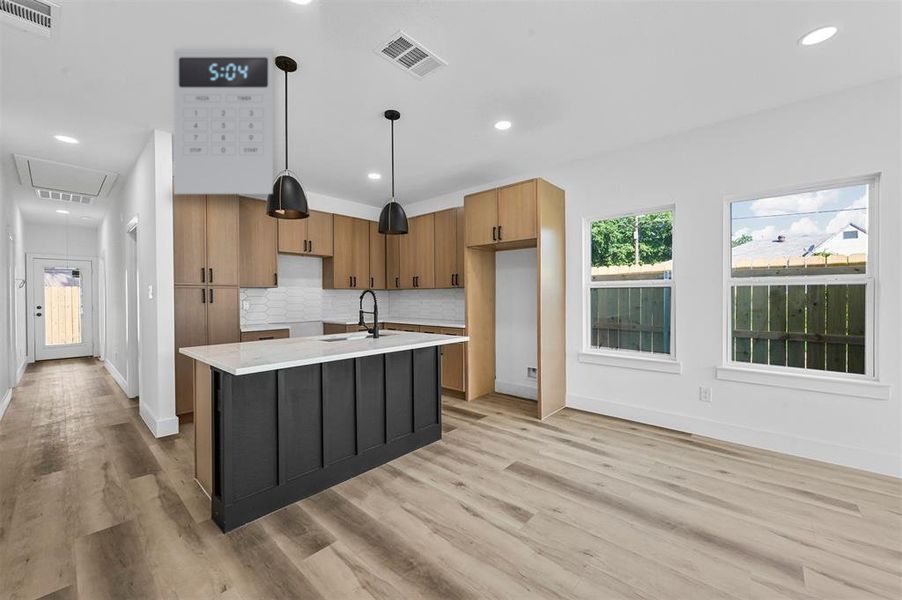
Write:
5,04
